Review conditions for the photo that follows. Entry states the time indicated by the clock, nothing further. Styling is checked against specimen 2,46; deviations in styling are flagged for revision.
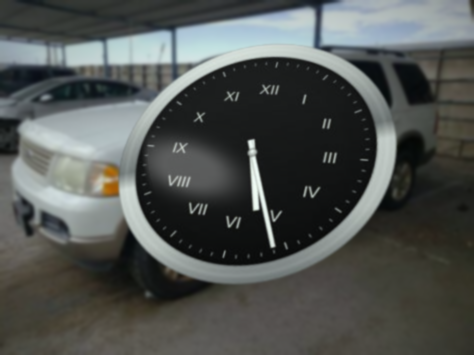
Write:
5,26
